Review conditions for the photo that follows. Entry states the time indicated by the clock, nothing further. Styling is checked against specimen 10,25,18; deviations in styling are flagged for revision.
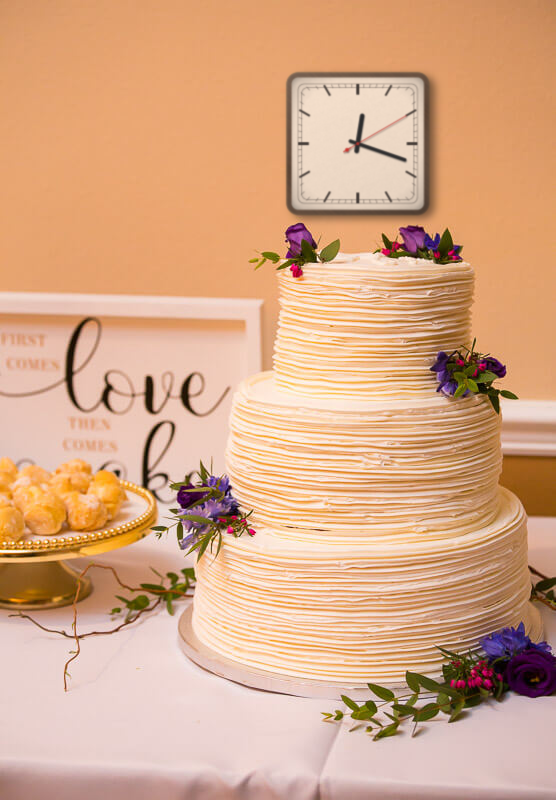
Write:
12,18,10
